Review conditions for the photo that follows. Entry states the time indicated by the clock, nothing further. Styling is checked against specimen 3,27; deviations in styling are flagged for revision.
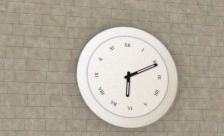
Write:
6,11
